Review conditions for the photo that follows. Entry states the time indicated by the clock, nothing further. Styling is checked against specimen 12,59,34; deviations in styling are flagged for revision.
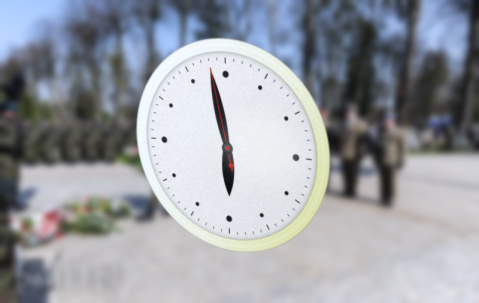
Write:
5,57,58
